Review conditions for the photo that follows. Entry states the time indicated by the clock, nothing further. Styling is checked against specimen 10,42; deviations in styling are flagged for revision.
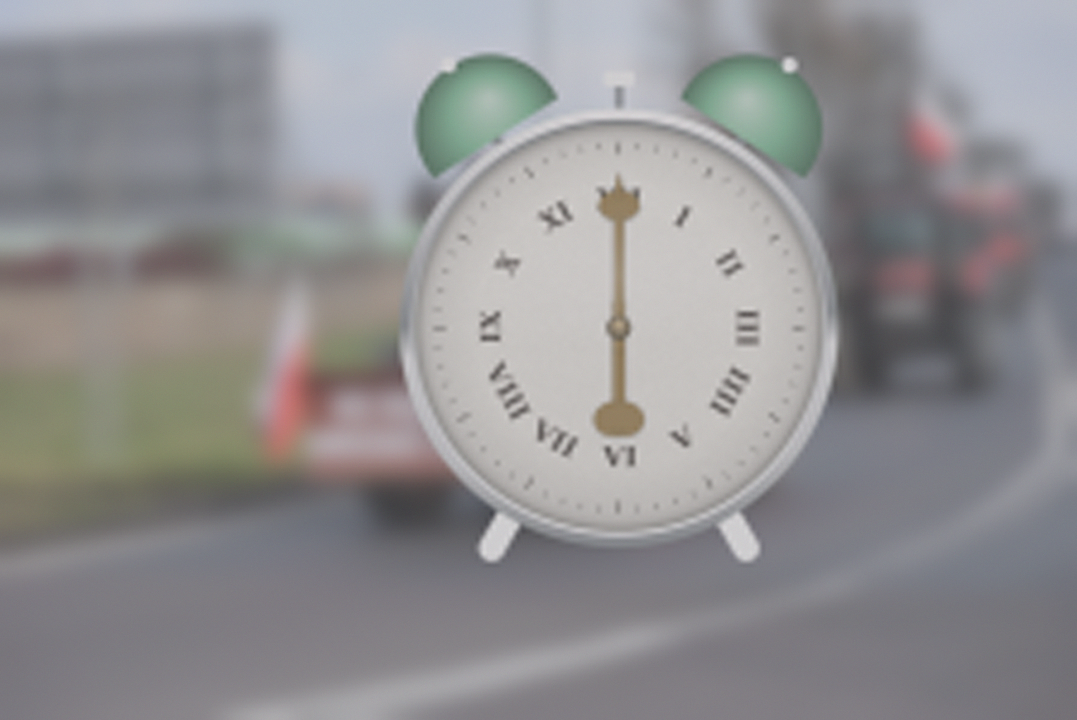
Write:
6,00
